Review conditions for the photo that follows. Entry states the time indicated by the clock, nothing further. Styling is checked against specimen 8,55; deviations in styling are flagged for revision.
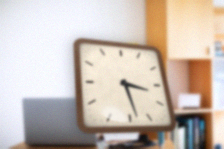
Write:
3,28
